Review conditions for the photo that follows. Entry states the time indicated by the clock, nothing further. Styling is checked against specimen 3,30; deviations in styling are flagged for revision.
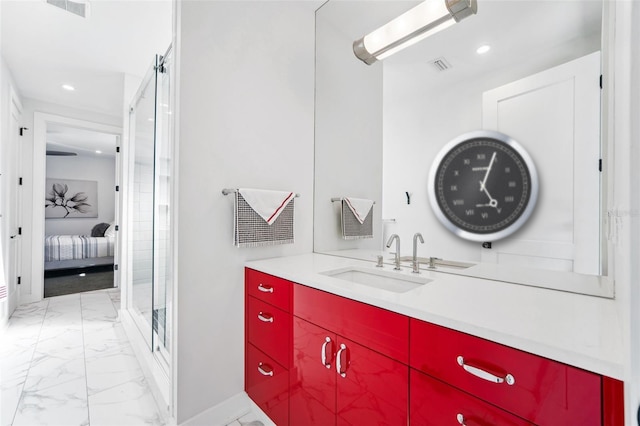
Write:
5,04
